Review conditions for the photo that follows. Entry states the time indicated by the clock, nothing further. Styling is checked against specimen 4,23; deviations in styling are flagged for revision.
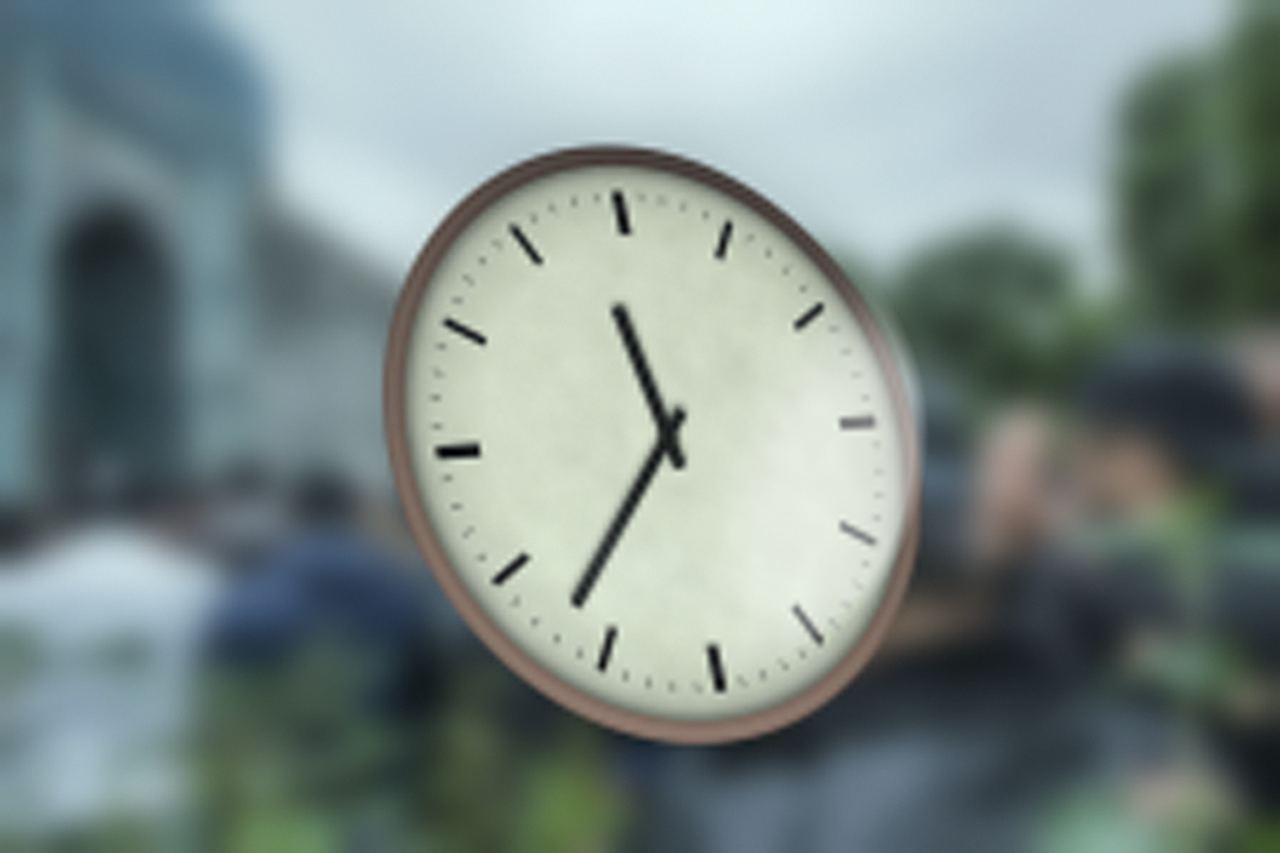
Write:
11,37
